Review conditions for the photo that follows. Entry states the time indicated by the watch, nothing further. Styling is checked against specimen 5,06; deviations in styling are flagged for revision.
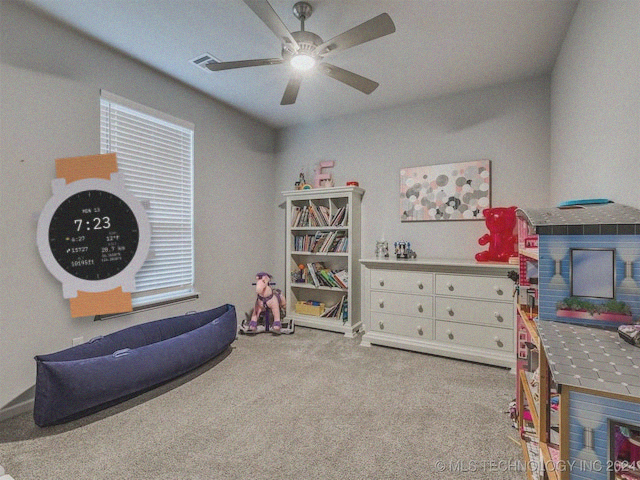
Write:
7,23
